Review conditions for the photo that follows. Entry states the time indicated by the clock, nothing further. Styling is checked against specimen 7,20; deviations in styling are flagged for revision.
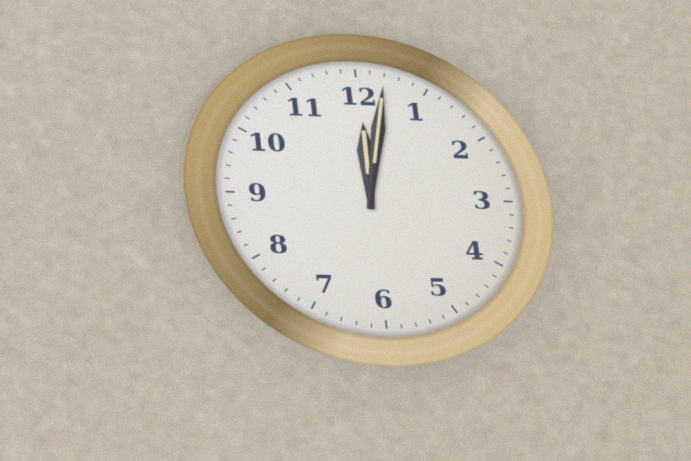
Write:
12,02
